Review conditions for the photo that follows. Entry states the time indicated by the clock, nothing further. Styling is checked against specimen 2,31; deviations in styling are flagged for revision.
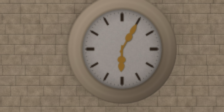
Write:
6,05
